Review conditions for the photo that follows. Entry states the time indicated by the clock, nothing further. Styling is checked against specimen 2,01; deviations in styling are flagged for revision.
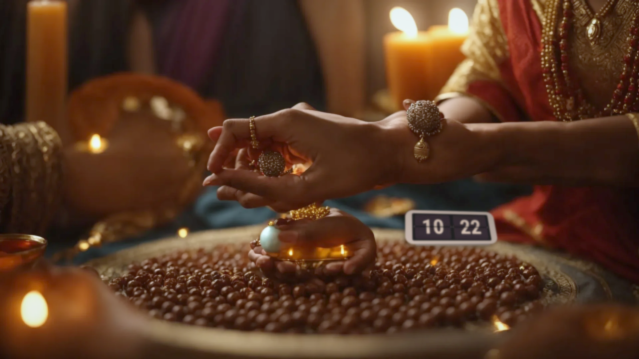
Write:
10,22
